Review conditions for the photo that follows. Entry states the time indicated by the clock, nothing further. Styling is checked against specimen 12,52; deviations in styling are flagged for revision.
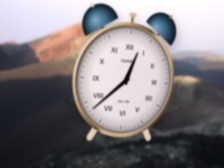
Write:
12,38
